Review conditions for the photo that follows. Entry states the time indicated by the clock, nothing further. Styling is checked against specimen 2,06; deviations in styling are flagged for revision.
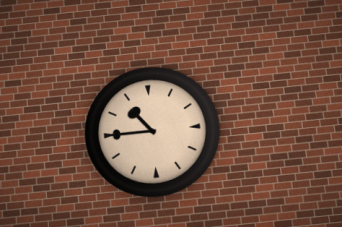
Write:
10,45
